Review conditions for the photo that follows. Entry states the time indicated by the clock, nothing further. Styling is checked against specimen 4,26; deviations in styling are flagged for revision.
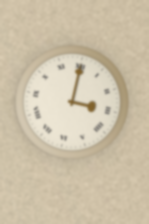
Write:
3,00
